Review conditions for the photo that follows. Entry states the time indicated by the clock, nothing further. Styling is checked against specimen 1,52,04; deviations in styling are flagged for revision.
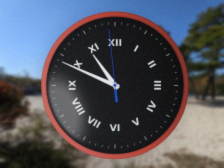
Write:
10,48,59
